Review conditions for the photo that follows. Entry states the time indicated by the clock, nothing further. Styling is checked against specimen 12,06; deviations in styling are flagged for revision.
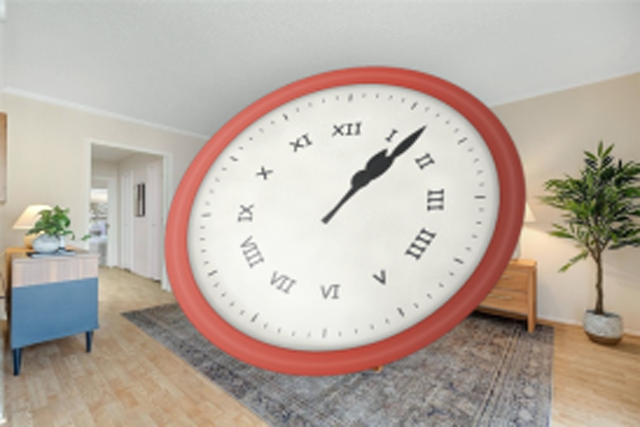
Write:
1,07
